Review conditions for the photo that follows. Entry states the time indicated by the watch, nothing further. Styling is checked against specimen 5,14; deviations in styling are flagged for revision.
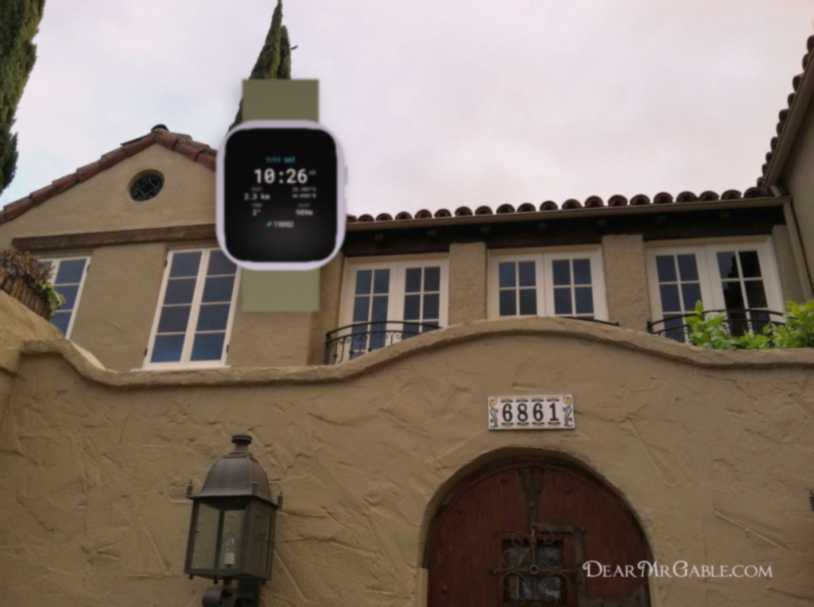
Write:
10,26
